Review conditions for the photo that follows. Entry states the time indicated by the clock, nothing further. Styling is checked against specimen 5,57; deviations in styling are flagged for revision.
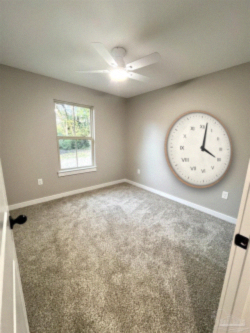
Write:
4,02
